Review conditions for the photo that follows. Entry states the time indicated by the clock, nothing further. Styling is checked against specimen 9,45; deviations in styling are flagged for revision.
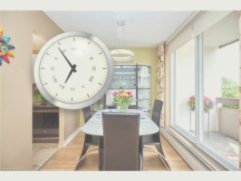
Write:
6,54
